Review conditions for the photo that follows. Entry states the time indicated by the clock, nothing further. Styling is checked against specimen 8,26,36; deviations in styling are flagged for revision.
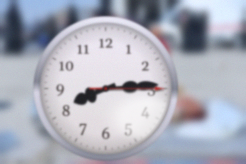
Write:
8,14,15
